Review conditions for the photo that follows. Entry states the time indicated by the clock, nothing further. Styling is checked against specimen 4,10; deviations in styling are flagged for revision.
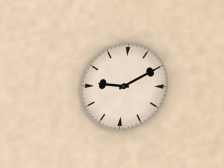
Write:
9,10
